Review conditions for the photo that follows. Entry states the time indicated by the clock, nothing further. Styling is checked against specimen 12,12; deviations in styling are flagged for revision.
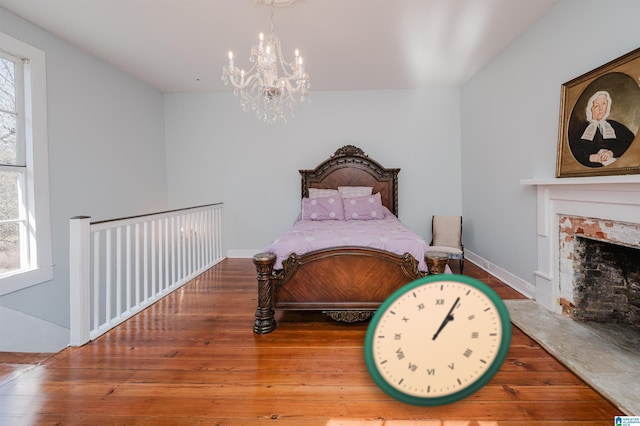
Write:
1,04
